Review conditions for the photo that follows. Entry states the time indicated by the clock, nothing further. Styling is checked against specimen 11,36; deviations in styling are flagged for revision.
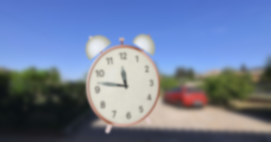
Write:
11,47
